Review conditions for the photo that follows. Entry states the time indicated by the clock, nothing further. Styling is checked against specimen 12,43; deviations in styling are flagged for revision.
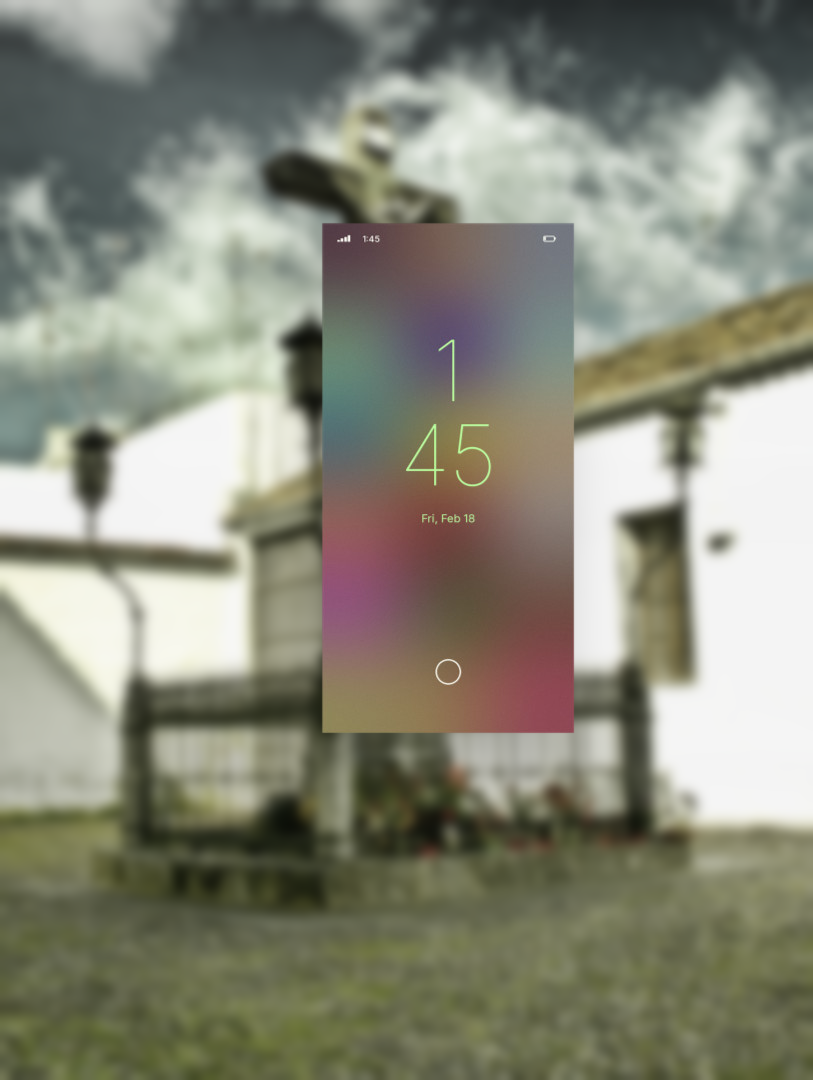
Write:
1,45
